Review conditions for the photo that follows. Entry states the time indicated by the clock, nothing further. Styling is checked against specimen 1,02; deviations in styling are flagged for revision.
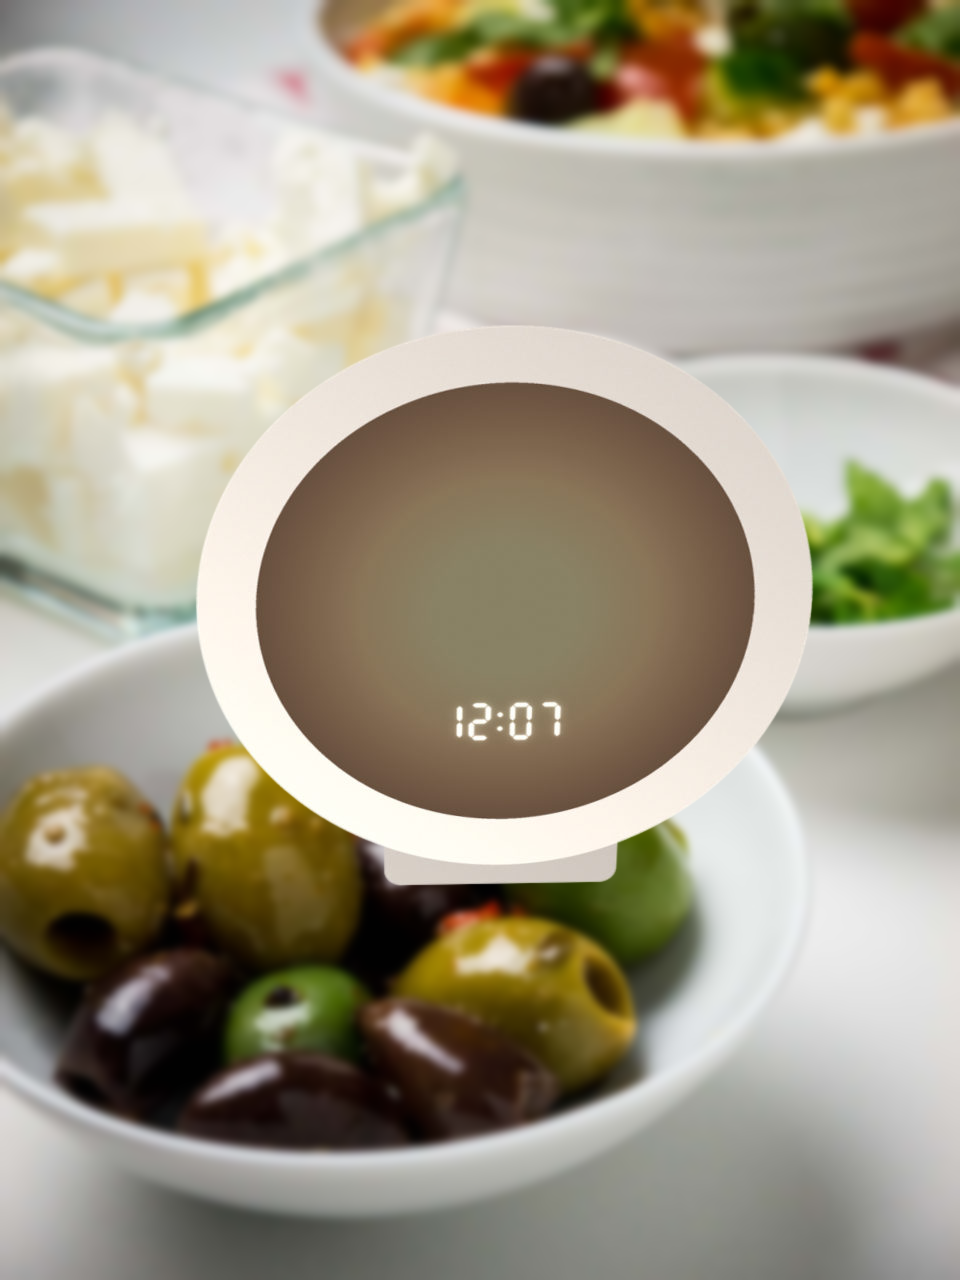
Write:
12,07
